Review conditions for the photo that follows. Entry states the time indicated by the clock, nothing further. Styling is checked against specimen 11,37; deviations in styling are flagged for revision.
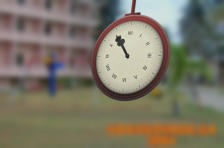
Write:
10,54
